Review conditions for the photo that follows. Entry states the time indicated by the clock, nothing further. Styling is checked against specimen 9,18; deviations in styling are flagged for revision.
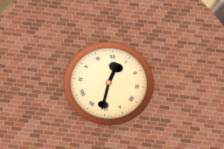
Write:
12,31
